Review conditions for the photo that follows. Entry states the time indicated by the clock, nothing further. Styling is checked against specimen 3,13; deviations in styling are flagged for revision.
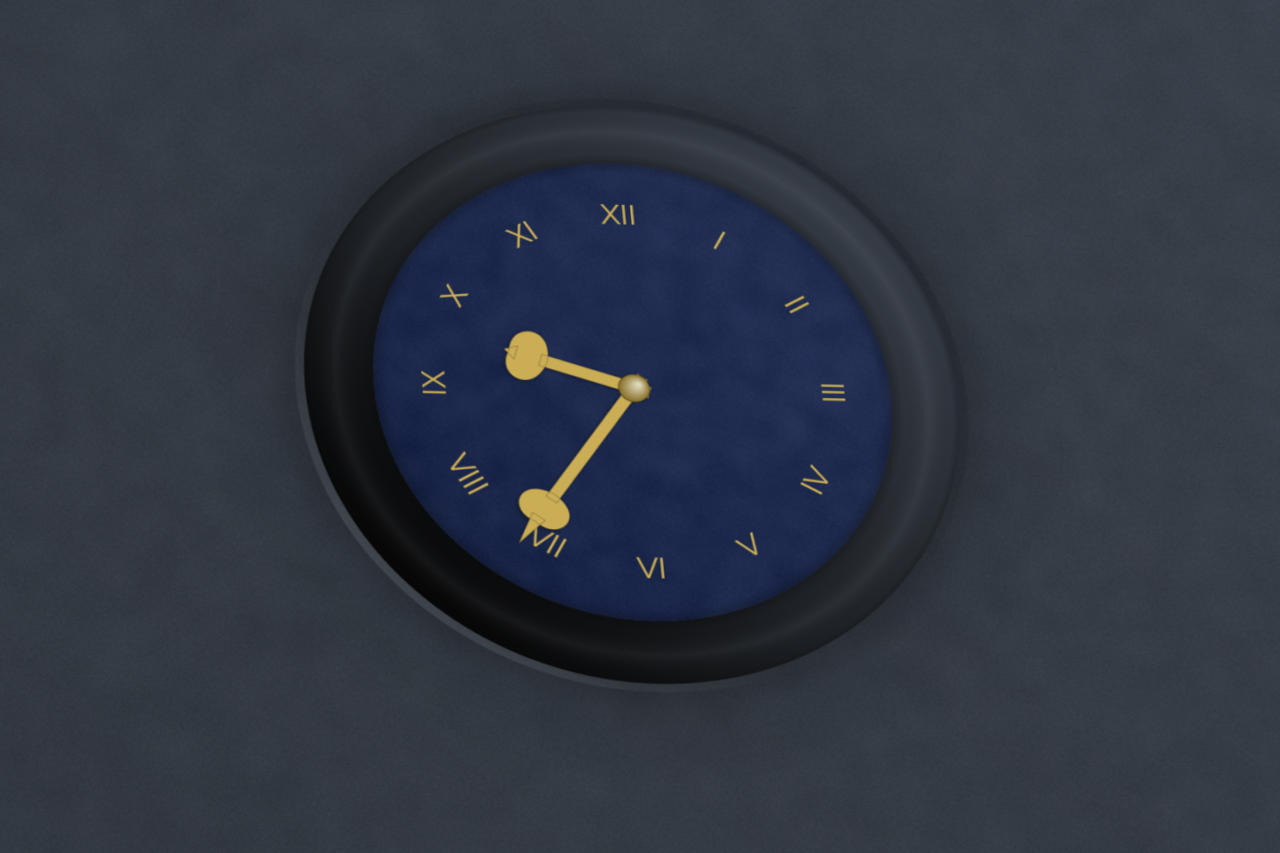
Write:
9,36
